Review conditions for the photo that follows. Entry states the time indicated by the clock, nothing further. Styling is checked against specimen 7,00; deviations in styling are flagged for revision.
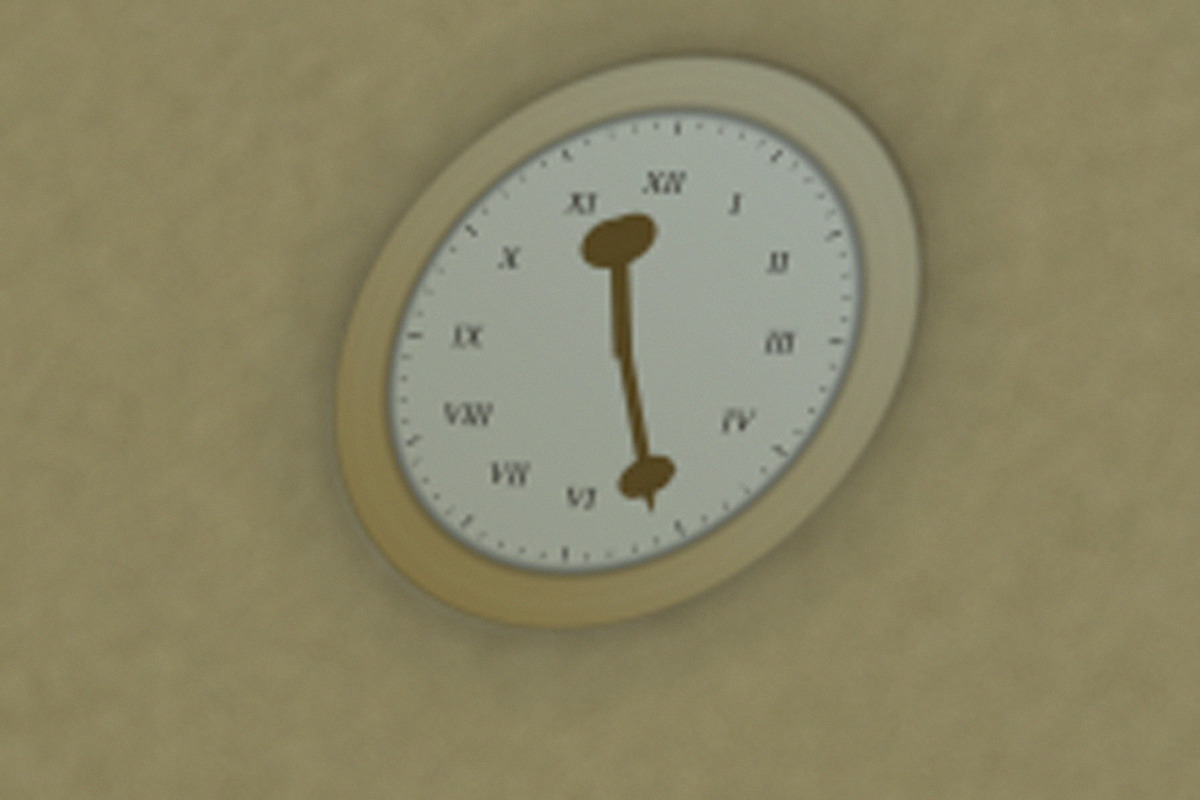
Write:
11,26
